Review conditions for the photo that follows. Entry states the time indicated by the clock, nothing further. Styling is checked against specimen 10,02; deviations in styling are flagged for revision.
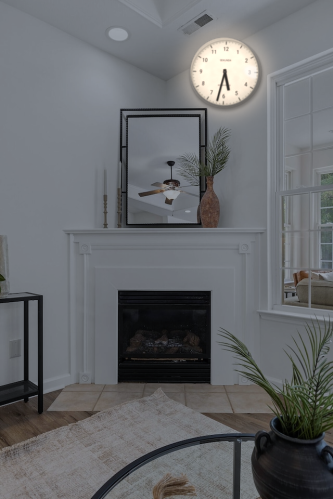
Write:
5,32
